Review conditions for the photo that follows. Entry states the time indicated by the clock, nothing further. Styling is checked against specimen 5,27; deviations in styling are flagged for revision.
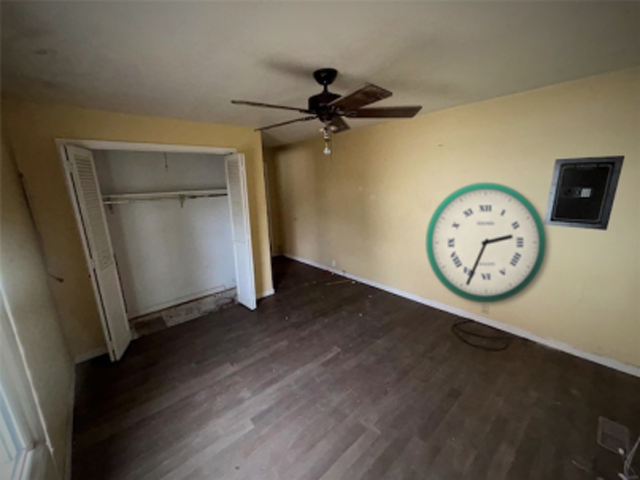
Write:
2,34
